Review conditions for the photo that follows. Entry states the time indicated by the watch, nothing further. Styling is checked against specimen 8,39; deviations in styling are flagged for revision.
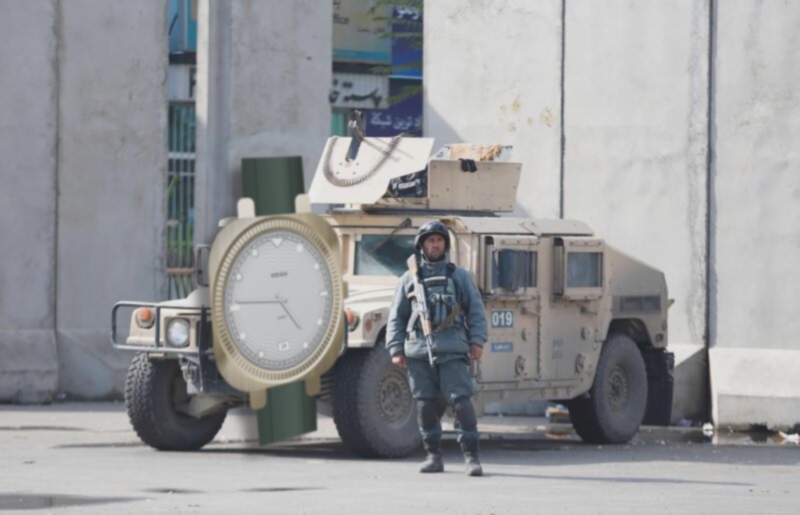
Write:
4,46
